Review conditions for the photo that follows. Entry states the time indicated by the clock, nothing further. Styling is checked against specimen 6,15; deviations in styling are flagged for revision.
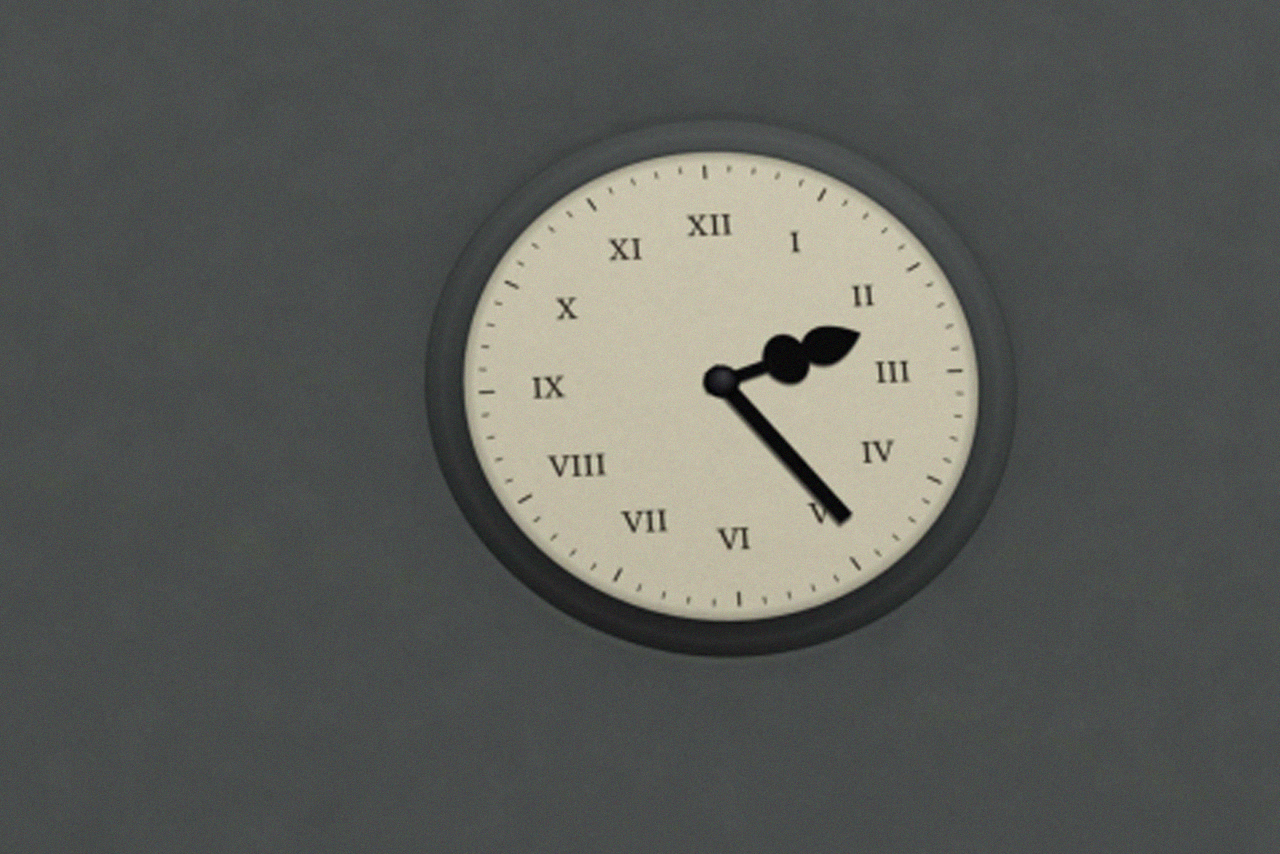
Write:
2,24
